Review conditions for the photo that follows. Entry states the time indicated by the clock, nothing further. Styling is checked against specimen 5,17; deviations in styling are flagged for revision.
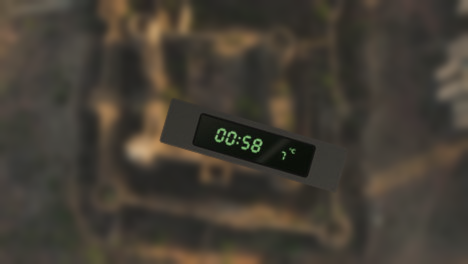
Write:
0,58
